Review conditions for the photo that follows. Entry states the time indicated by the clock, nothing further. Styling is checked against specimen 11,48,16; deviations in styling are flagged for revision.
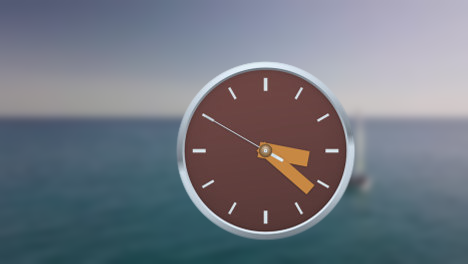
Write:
3,21,50
